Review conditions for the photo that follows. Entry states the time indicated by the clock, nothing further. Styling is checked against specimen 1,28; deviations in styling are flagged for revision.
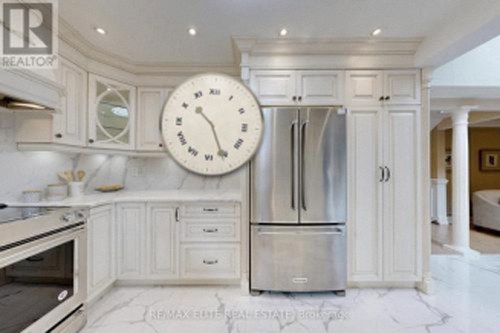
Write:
10,26
